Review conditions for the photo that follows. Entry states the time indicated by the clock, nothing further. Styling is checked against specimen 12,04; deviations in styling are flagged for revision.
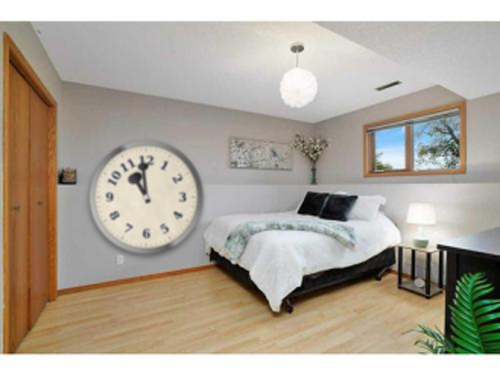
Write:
10,59
